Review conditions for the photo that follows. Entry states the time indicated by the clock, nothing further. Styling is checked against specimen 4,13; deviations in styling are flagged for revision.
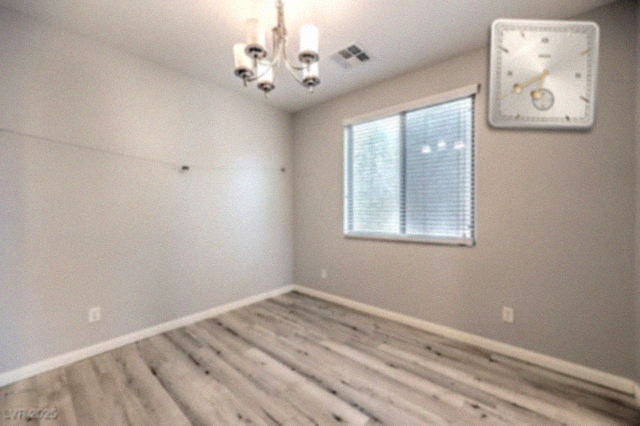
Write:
6,40
